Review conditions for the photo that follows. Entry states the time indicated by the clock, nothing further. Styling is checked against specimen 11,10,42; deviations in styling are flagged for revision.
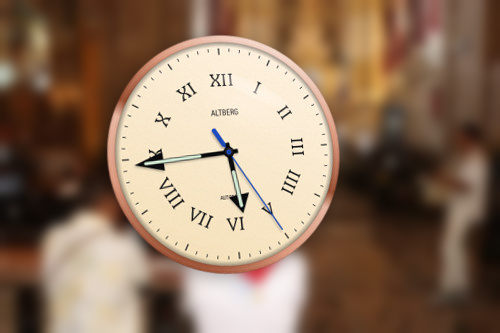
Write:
5,44,25
